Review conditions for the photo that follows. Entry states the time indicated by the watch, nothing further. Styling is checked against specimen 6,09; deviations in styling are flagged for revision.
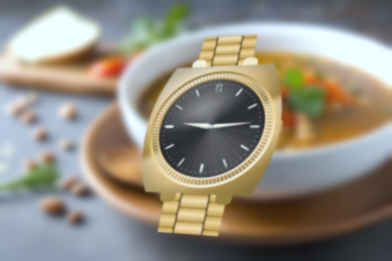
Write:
9,14
